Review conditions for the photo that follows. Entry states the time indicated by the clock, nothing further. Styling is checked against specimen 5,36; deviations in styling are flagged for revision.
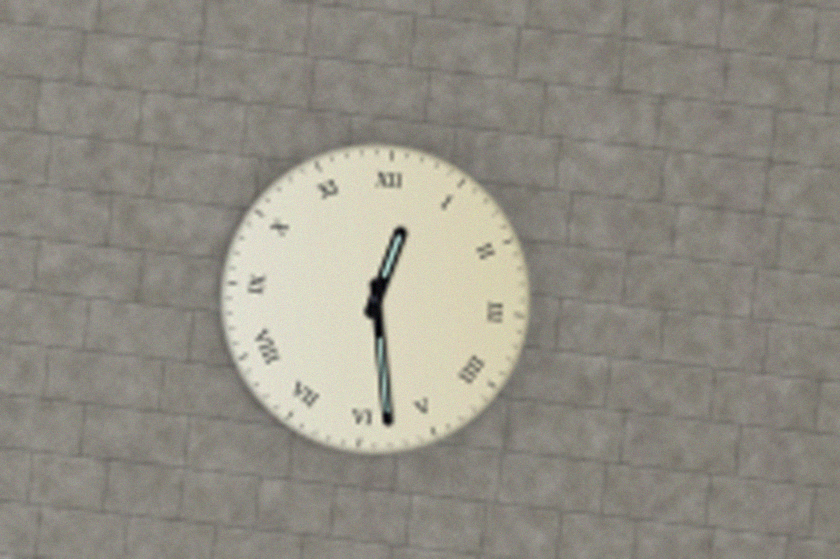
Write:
12,28
